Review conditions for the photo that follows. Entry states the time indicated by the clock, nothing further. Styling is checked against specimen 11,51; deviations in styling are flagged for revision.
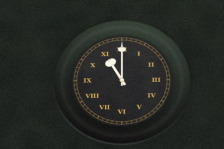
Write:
11,00
